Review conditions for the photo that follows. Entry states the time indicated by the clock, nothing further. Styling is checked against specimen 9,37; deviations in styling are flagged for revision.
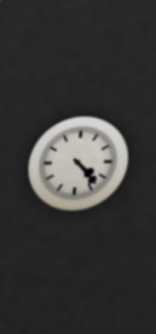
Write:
4,23
